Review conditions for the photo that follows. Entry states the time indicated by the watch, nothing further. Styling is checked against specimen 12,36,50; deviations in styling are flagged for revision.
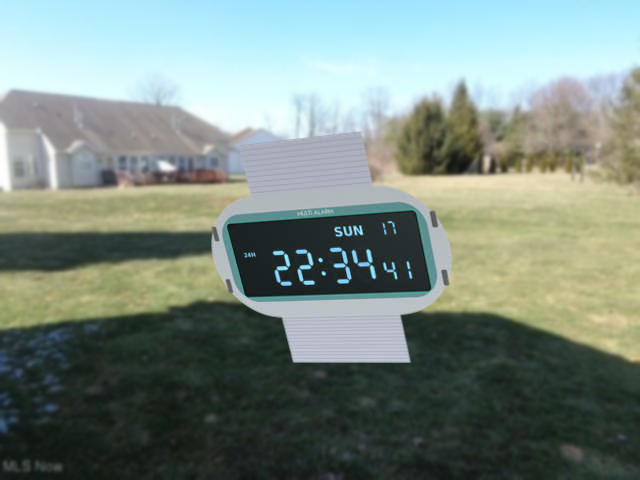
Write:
22,34,41
